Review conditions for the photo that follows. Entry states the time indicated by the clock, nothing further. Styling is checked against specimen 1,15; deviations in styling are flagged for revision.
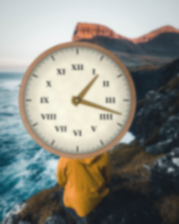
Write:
1,18
